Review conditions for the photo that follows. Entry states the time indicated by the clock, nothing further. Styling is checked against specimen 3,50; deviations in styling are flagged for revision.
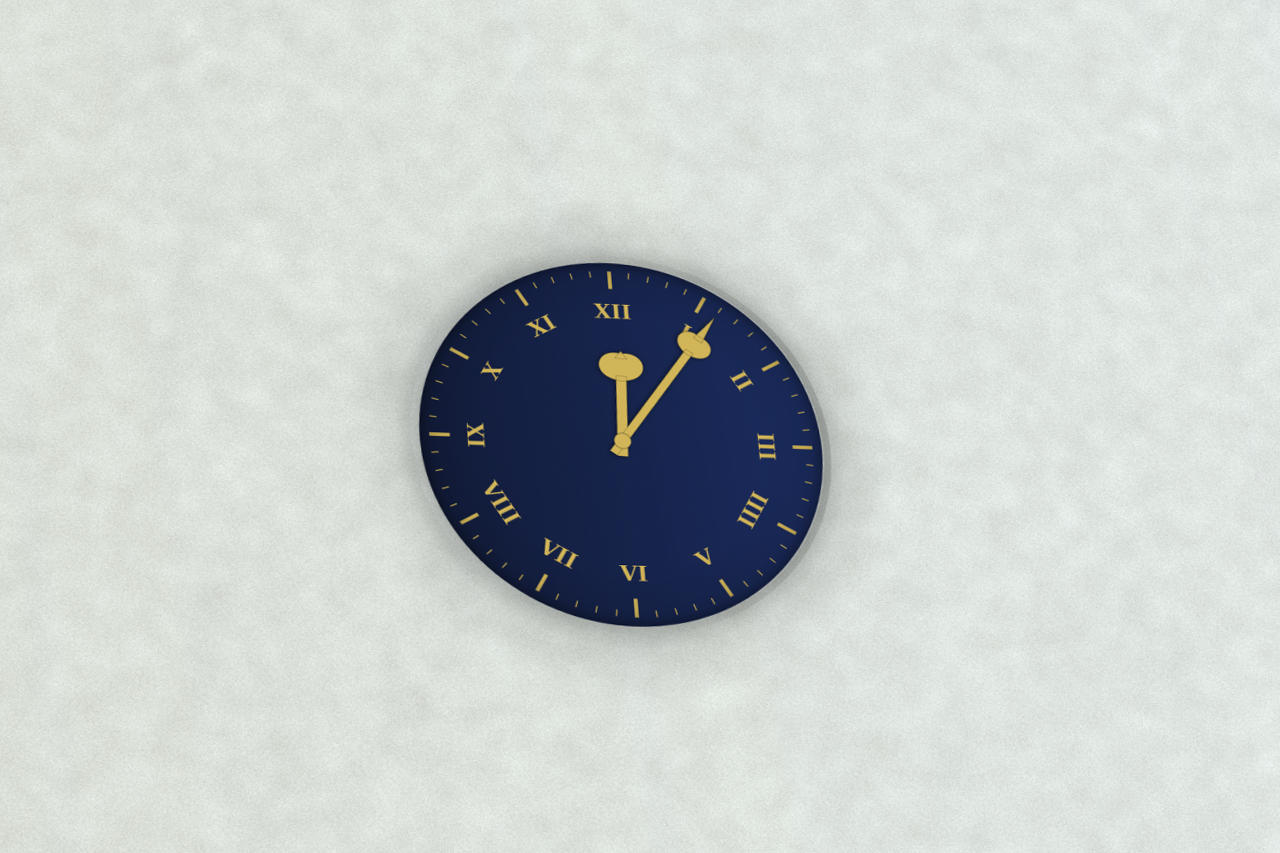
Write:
12,06
